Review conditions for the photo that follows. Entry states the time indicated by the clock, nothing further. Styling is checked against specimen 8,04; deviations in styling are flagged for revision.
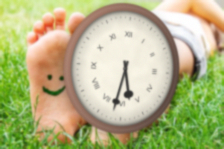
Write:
5,32
